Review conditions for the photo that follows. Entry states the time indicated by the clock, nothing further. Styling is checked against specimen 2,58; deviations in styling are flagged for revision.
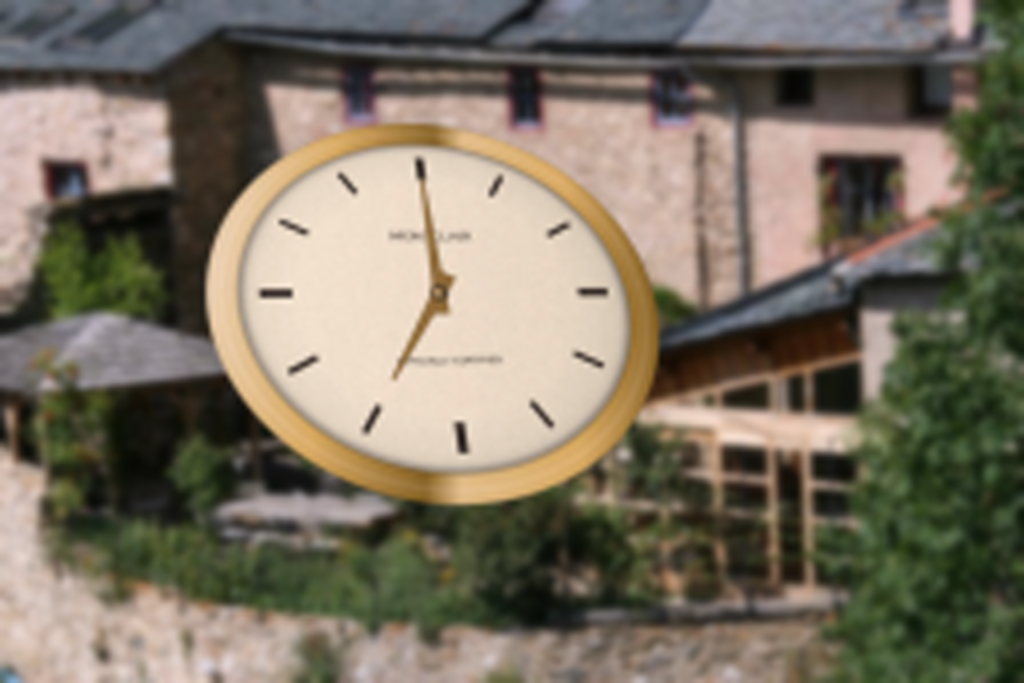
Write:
7,00
